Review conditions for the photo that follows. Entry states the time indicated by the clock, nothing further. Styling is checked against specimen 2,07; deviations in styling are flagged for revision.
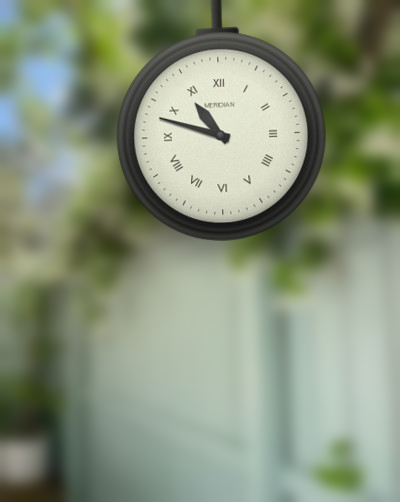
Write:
10,48
